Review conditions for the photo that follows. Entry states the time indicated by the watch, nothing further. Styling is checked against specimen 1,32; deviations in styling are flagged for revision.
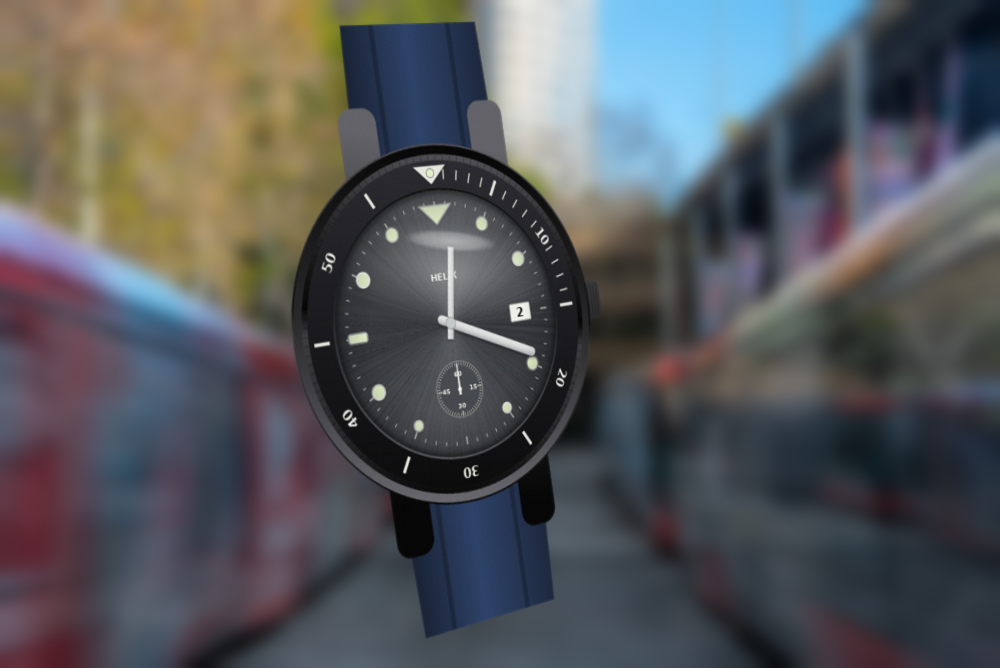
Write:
12,19
